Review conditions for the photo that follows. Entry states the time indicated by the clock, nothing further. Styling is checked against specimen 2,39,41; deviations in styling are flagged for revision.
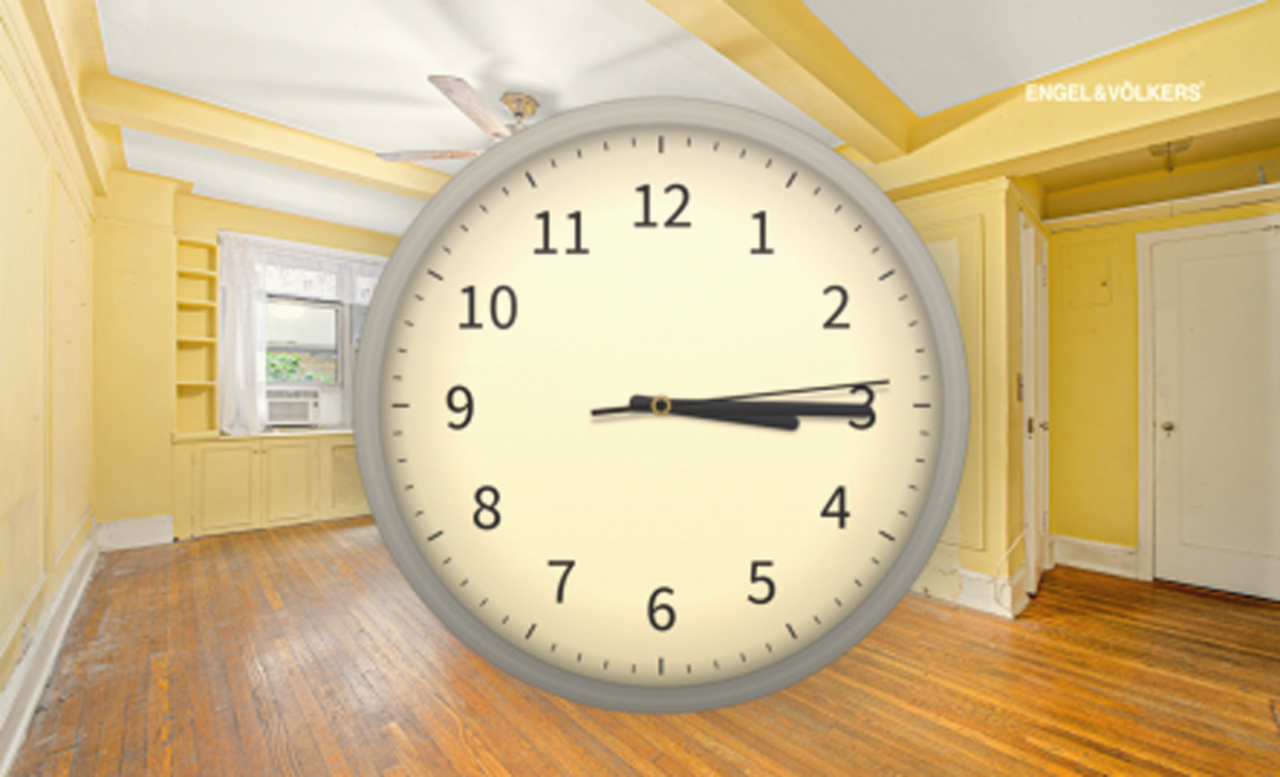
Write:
3,15,14
